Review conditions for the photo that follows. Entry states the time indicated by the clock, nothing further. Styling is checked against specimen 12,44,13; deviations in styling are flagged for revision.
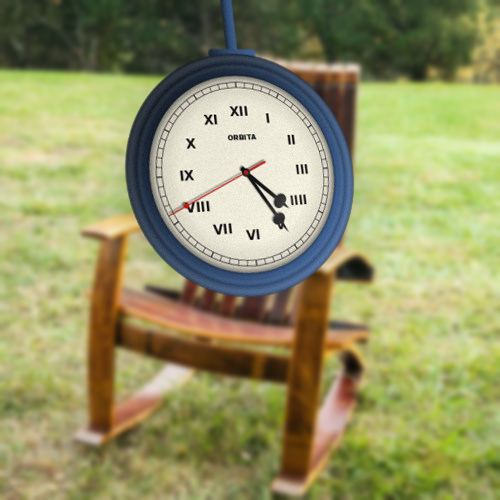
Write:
4,24,41
